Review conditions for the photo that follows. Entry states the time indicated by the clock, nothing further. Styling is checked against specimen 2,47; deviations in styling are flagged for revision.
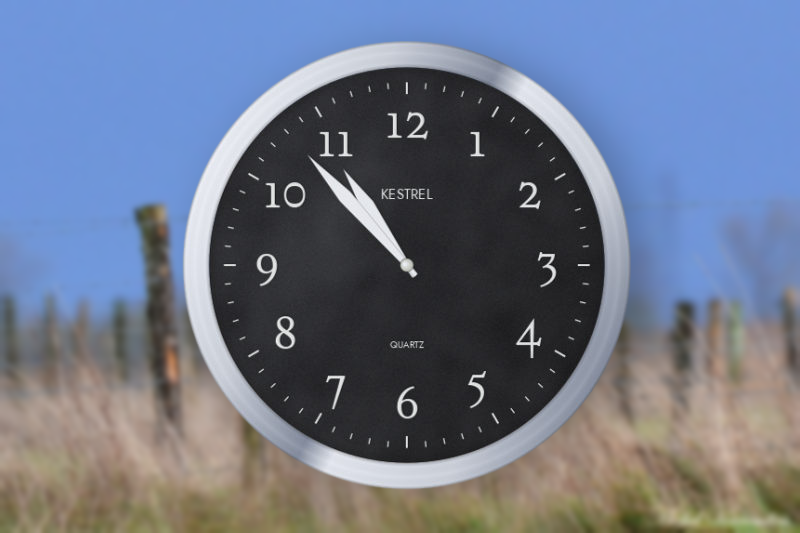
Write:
10,53
